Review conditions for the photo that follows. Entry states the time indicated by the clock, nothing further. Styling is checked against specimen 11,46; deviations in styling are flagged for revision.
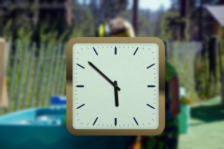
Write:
5,52
